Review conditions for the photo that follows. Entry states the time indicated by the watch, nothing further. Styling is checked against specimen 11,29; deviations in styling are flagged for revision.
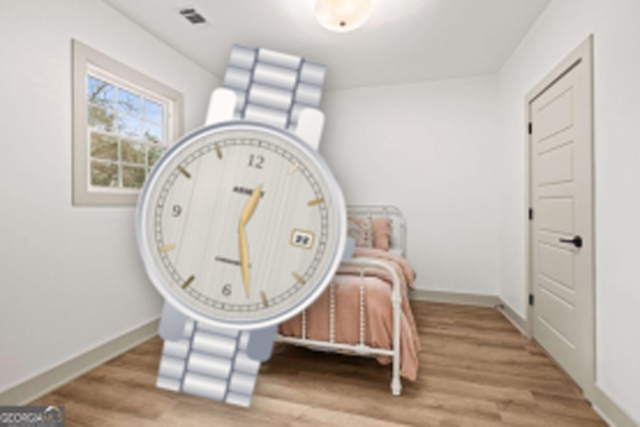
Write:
12,27
